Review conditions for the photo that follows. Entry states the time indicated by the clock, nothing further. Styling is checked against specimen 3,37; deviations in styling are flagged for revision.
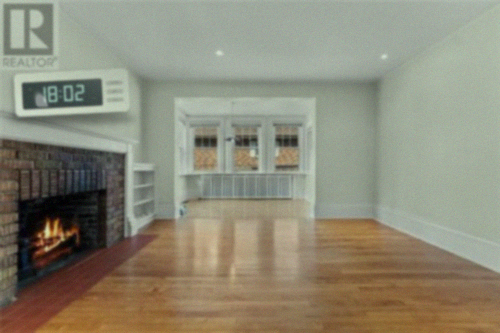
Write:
18,02
